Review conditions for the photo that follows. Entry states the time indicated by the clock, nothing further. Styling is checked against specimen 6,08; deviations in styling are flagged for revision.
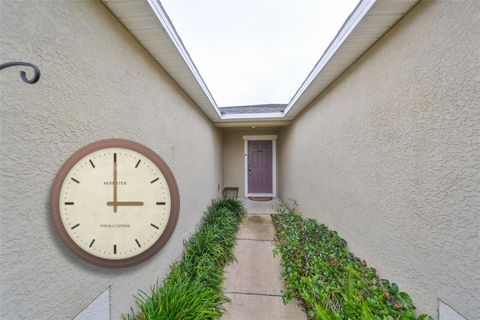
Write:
3,00
